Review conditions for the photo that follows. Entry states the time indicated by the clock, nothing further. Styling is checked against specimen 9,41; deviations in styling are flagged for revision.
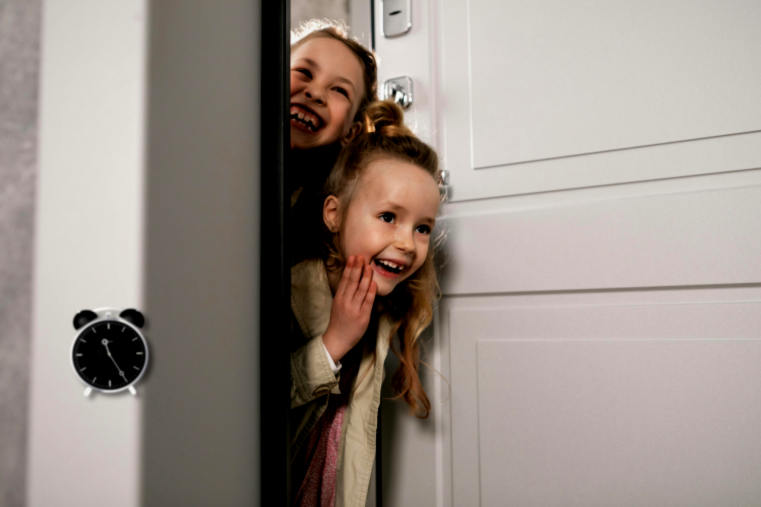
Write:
11,25
